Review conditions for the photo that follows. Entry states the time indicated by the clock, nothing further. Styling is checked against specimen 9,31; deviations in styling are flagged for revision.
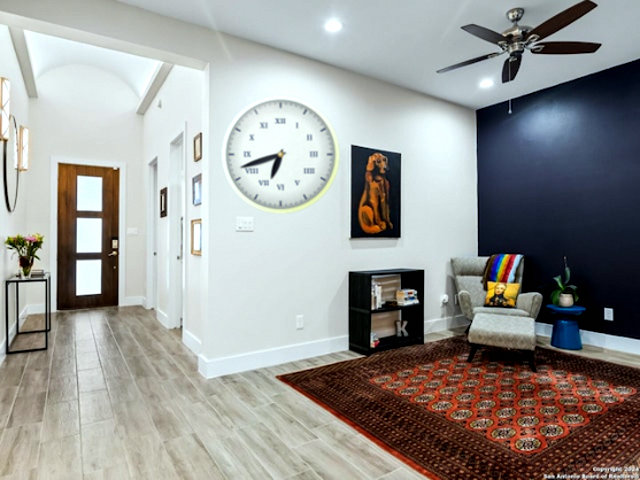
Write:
6,42
